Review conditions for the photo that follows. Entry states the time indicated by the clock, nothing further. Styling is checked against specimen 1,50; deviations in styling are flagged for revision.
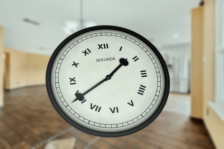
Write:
1,40
